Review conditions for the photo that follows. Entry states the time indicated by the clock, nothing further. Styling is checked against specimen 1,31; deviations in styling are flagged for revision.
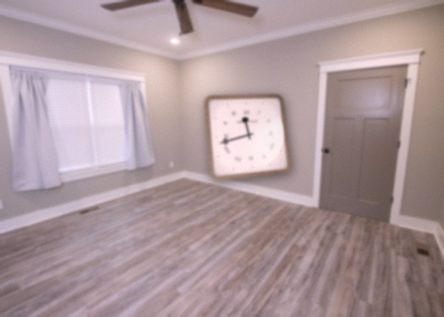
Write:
11,43
